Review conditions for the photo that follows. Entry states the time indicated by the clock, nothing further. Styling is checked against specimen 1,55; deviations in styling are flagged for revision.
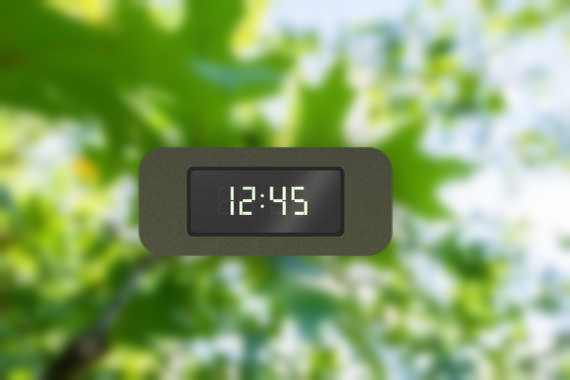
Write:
12,45
